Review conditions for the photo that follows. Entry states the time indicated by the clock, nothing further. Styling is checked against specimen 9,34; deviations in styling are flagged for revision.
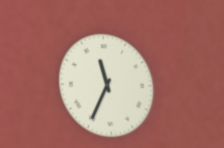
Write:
11,35
